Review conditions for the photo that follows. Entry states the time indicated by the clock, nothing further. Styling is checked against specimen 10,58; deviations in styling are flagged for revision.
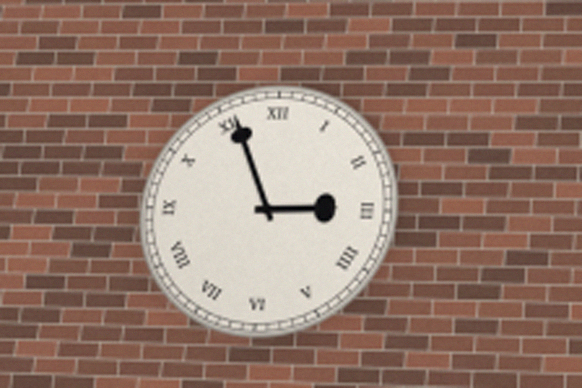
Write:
2,56
